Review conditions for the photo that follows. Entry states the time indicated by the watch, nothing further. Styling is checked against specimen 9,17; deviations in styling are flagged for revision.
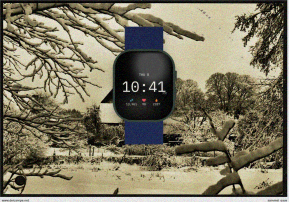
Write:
10,41
